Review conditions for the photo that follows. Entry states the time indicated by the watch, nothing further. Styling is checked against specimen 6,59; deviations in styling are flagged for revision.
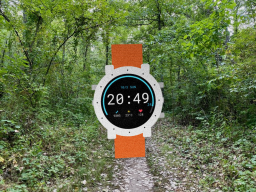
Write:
20,49
